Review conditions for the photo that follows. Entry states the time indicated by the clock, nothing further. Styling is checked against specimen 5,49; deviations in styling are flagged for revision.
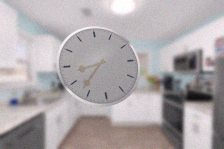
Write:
8,37
